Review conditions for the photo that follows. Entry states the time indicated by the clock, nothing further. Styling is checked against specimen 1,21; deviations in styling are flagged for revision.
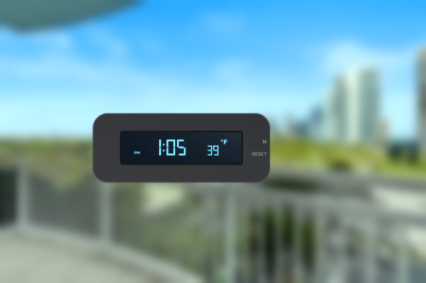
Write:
1,05
